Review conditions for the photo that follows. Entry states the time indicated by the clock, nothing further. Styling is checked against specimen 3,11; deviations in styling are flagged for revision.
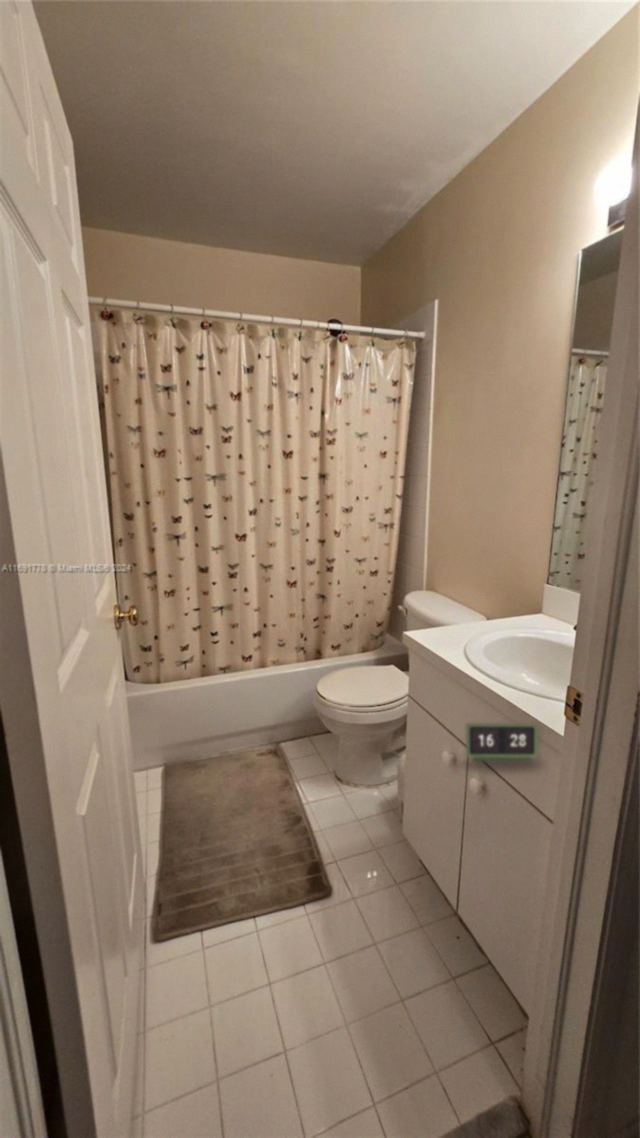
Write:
16,28
